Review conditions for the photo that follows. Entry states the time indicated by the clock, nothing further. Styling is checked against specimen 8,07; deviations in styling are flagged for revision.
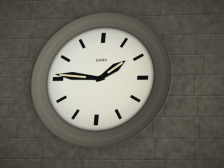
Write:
1,46
